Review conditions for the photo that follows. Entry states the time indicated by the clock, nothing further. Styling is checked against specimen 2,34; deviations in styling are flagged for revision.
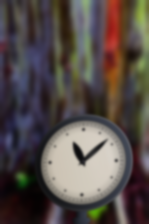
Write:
11,08
